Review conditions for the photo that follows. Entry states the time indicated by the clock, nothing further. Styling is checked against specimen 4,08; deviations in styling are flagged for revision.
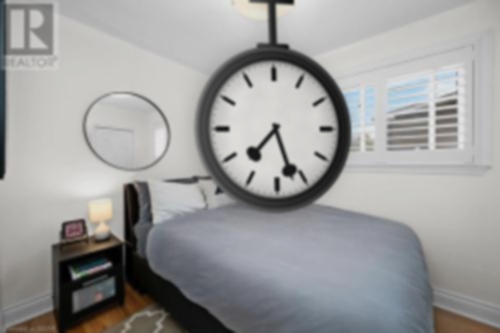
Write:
7,27
